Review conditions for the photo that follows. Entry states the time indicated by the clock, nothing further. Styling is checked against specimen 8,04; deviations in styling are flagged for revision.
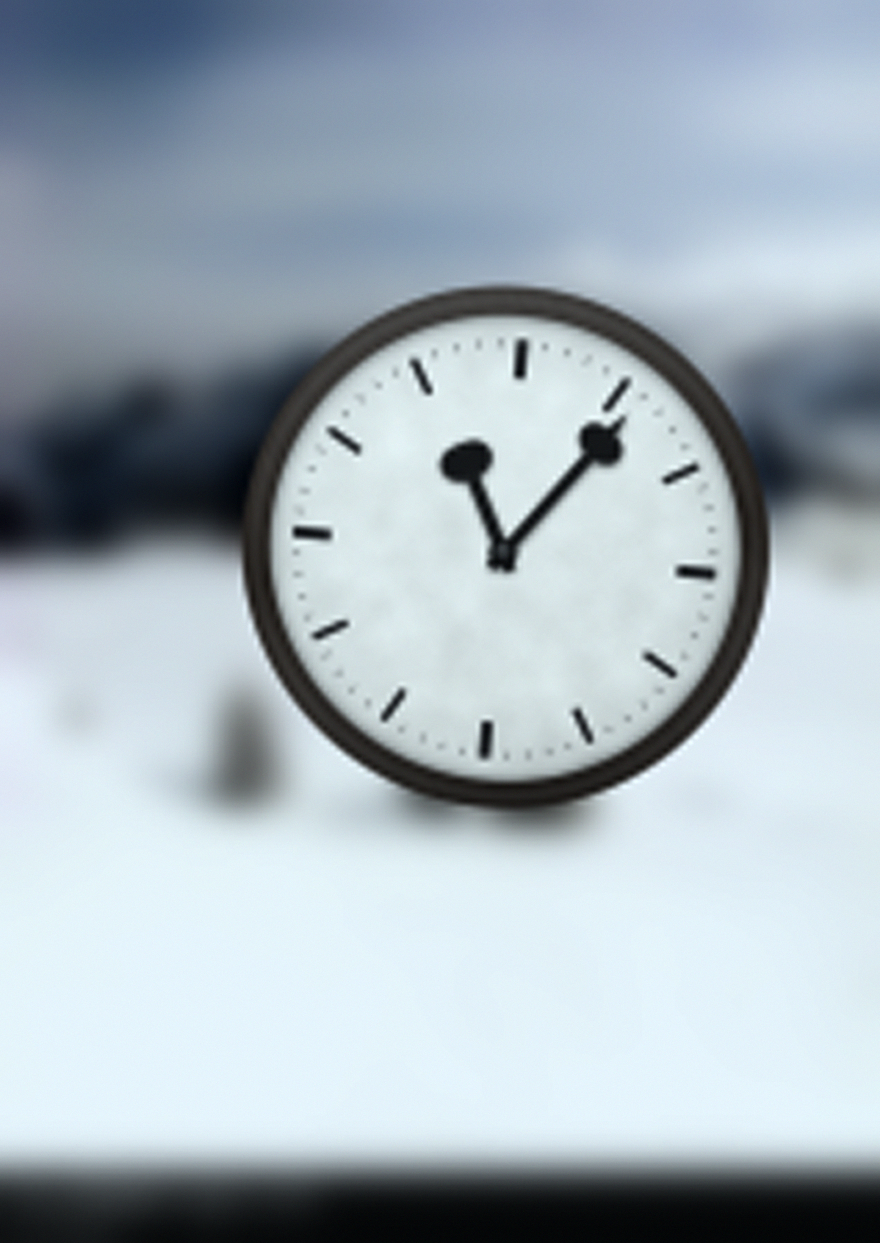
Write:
11,06
